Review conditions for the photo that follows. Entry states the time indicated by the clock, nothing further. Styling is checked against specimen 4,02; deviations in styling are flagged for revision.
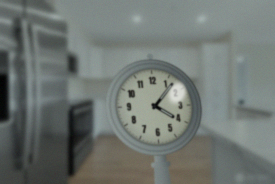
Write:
4,07
